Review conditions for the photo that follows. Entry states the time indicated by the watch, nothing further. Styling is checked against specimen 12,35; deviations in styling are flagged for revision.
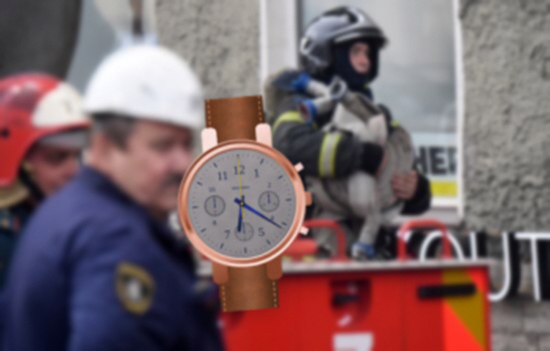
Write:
6,21
